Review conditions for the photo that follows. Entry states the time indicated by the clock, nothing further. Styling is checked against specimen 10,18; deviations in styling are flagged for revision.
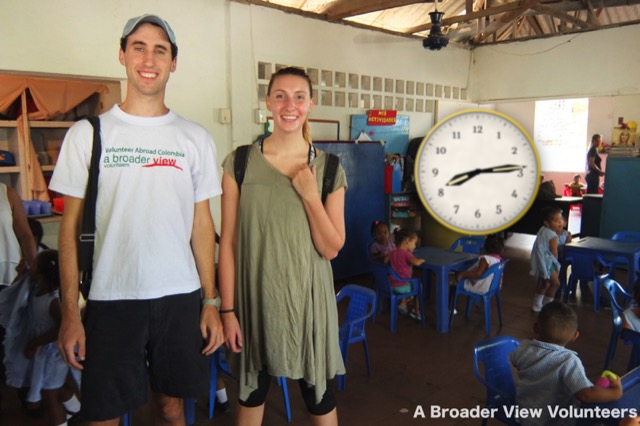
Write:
8,14
